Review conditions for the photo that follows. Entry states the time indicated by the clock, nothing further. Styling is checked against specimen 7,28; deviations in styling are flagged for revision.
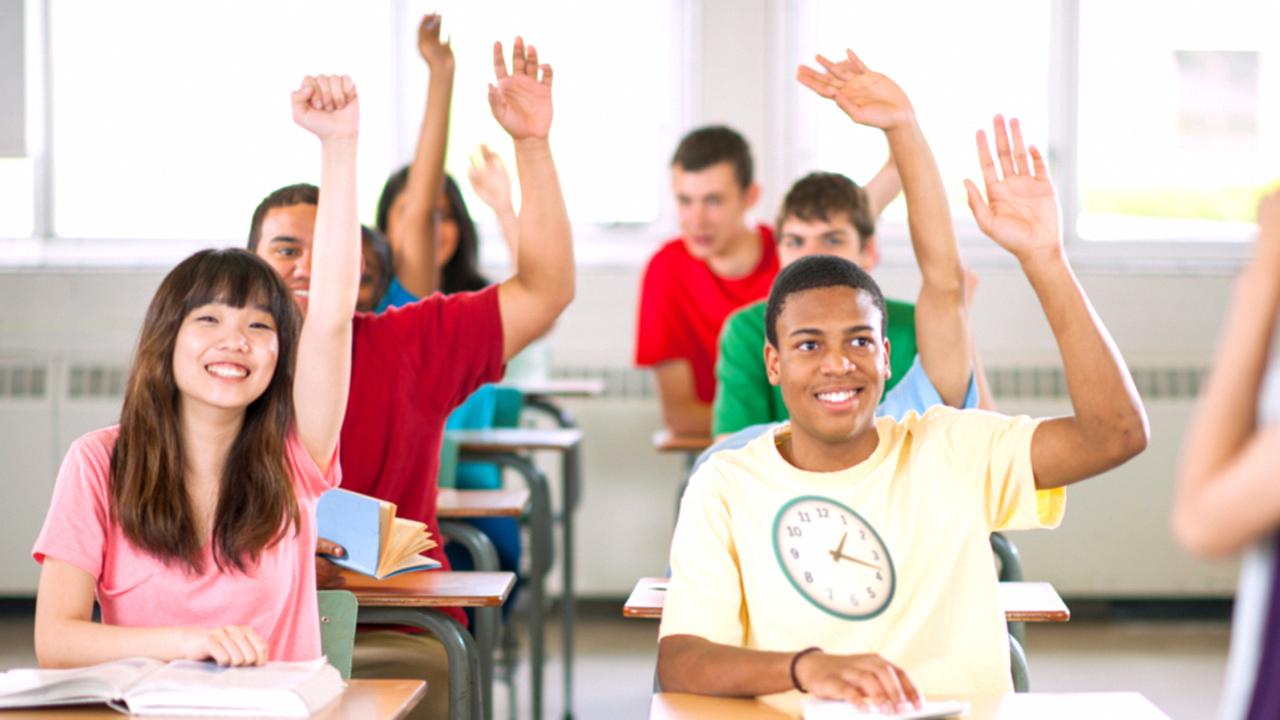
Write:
1,18
